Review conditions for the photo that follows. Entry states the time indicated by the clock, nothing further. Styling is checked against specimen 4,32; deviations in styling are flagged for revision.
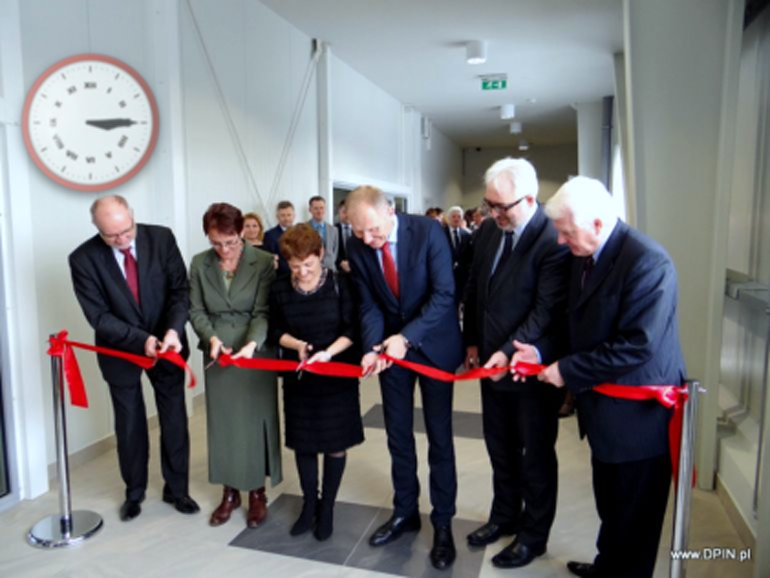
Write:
3,15
